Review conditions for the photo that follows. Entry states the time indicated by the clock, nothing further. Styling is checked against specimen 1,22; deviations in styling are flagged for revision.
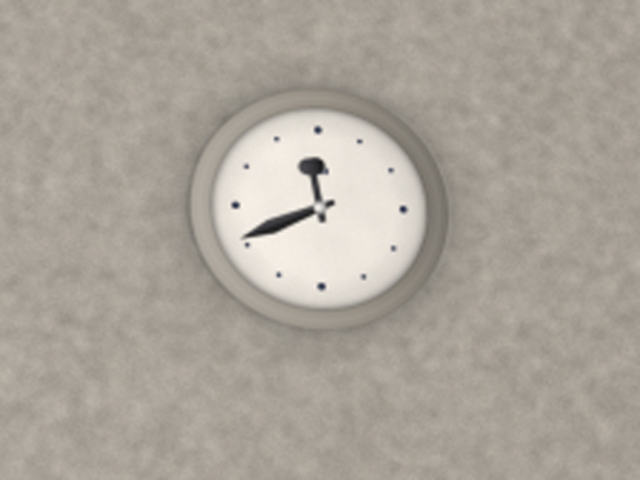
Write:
11,41
